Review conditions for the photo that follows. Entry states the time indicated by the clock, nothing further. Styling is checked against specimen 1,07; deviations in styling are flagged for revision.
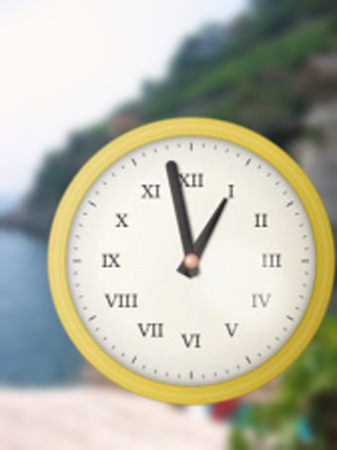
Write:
12,58
